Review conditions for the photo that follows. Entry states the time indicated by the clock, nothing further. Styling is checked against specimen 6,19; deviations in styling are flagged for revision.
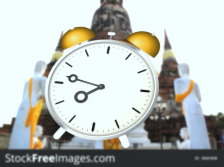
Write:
7,47
